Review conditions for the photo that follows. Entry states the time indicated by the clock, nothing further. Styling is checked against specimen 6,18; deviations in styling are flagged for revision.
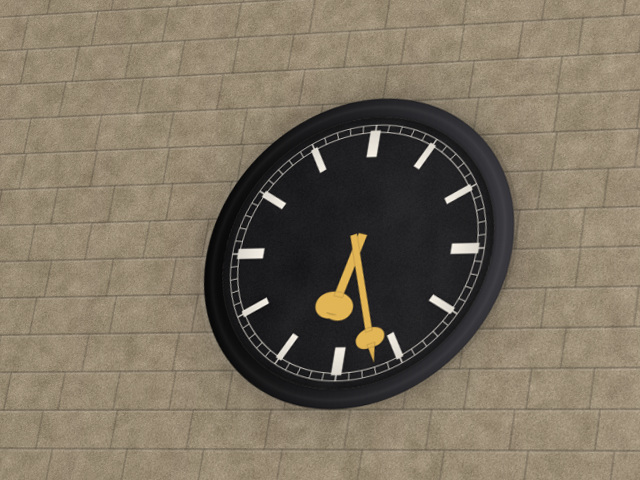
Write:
6,27
